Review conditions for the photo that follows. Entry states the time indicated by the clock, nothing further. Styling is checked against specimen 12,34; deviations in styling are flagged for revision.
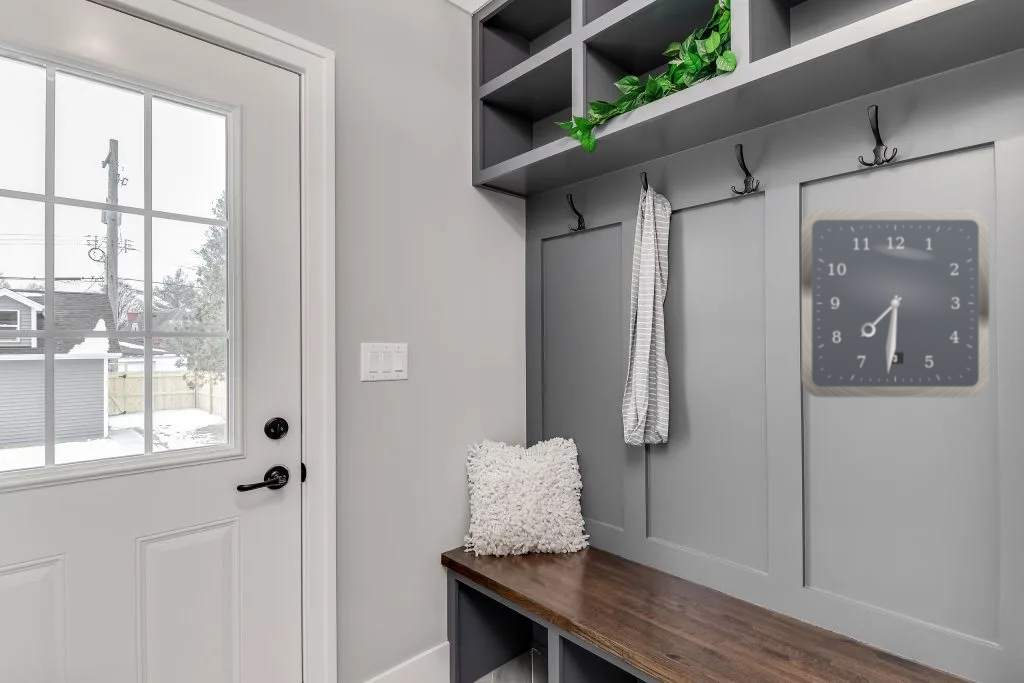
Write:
7,31
